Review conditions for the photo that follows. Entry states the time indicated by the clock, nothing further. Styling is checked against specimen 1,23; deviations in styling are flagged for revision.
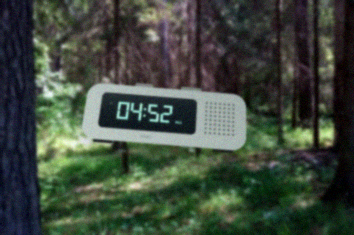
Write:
4,52
